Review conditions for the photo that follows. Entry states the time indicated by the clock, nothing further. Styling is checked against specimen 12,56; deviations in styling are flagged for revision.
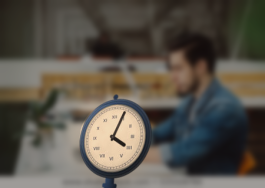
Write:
4,04
